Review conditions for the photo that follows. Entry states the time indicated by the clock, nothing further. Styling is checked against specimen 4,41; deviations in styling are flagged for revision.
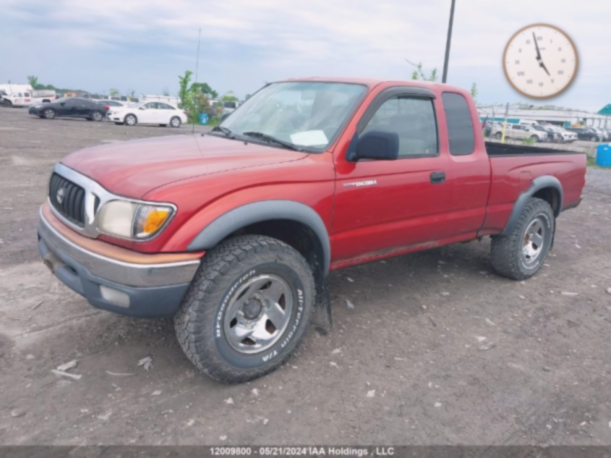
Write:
4,58
